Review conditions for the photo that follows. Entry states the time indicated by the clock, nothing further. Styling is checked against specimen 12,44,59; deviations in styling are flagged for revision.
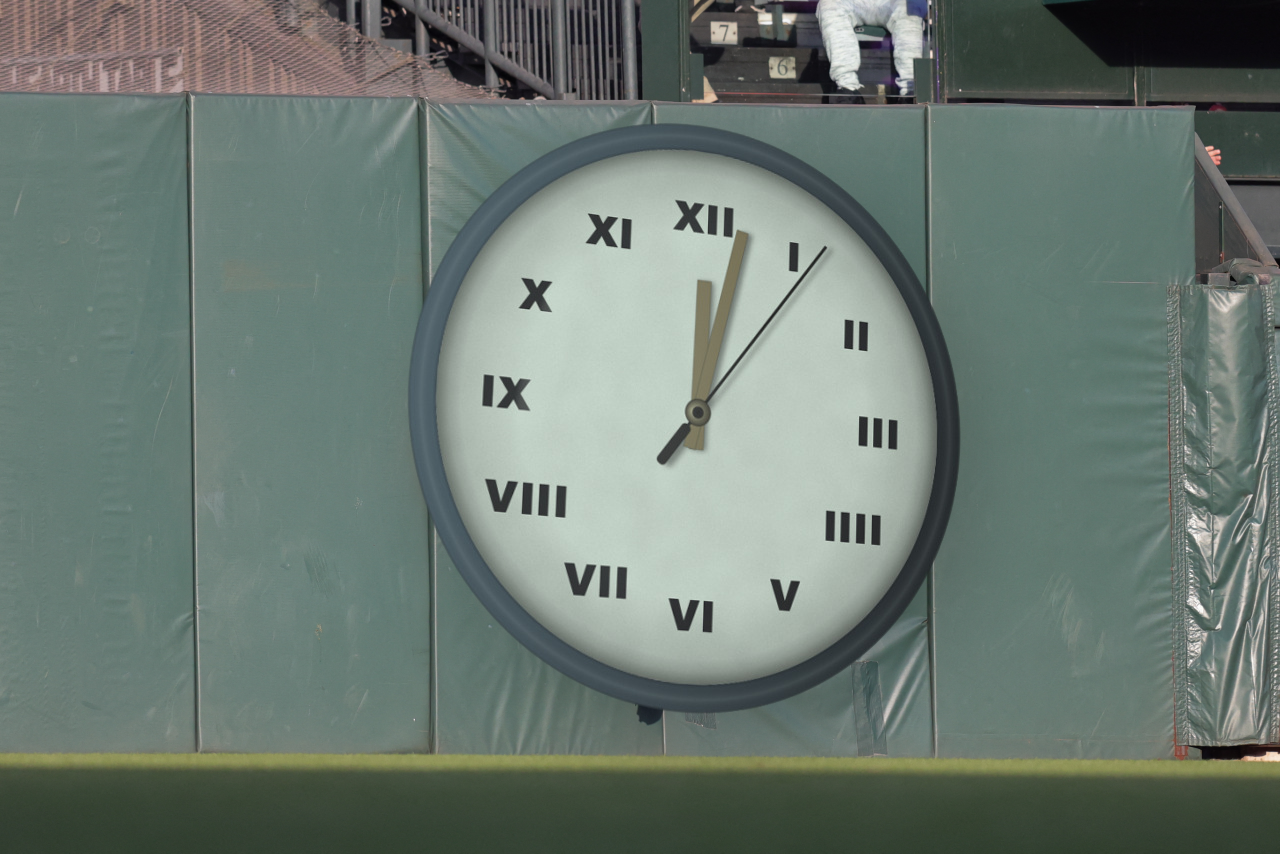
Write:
12,02,06
